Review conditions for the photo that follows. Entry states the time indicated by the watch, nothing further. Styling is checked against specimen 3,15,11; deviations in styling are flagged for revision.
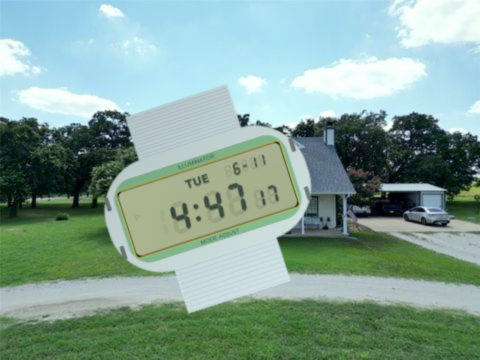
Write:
4,47,17
